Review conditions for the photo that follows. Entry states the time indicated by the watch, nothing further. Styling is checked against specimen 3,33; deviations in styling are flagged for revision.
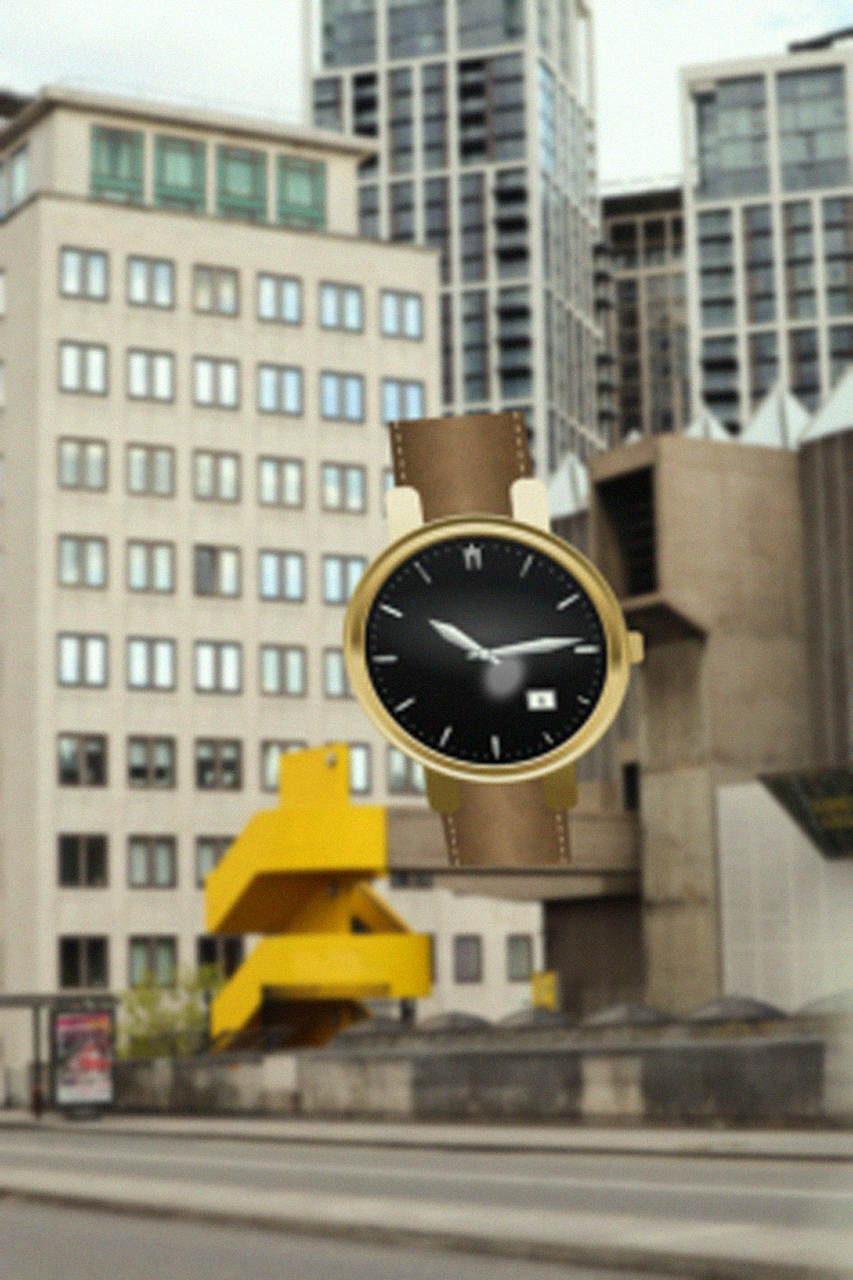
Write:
10,14
